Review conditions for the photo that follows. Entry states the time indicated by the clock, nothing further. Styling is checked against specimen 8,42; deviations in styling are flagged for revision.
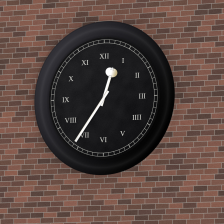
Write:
12,36
